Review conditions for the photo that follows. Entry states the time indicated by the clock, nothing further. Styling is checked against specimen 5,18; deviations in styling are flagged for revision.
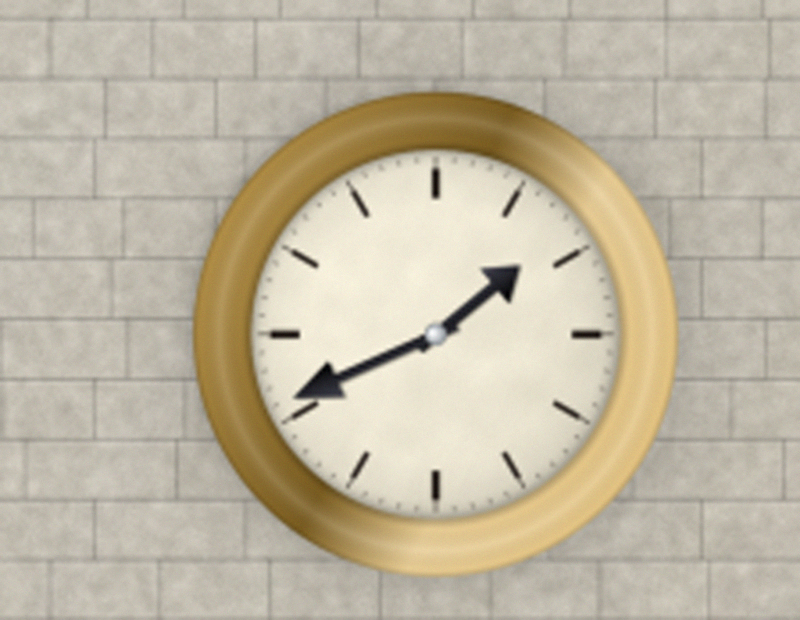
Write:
1,41
